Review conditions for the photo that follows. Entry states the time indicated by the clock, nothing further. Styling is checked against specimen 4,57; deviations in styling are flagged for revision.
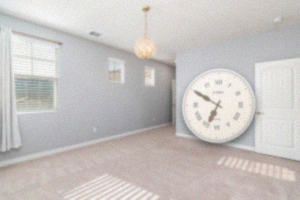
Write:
6,50
